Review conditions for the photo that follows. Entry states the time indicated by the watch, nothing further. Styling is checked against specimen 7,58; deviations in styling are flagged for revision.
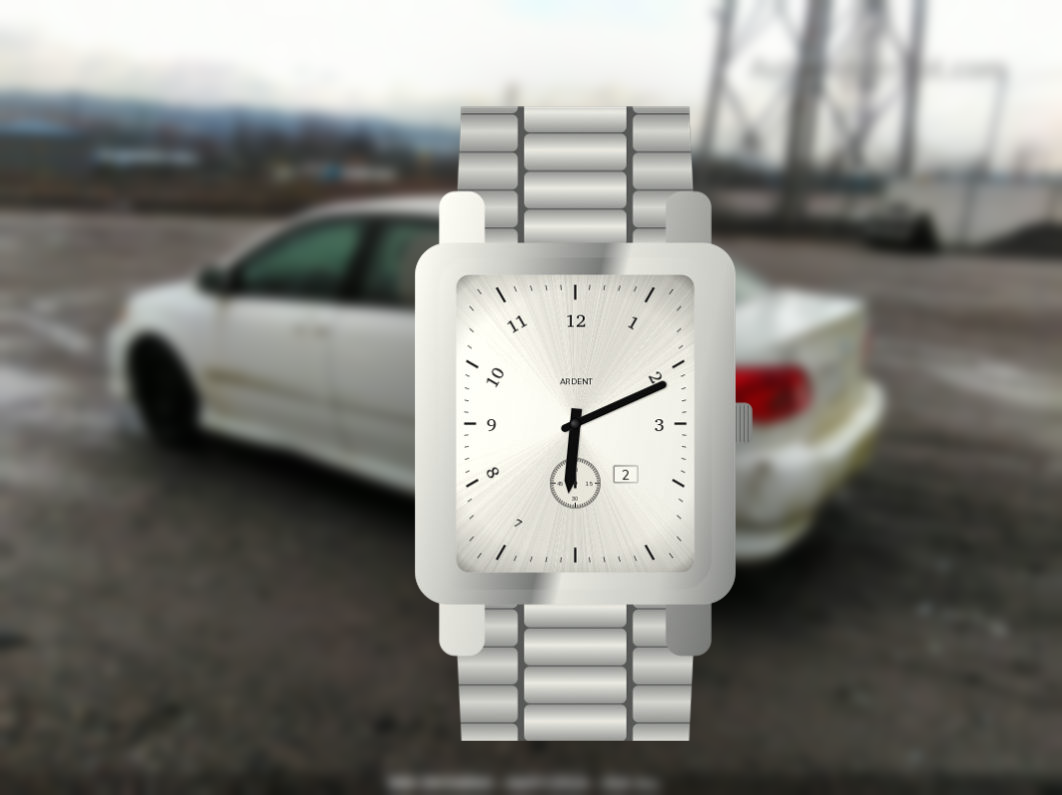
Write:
6,11
